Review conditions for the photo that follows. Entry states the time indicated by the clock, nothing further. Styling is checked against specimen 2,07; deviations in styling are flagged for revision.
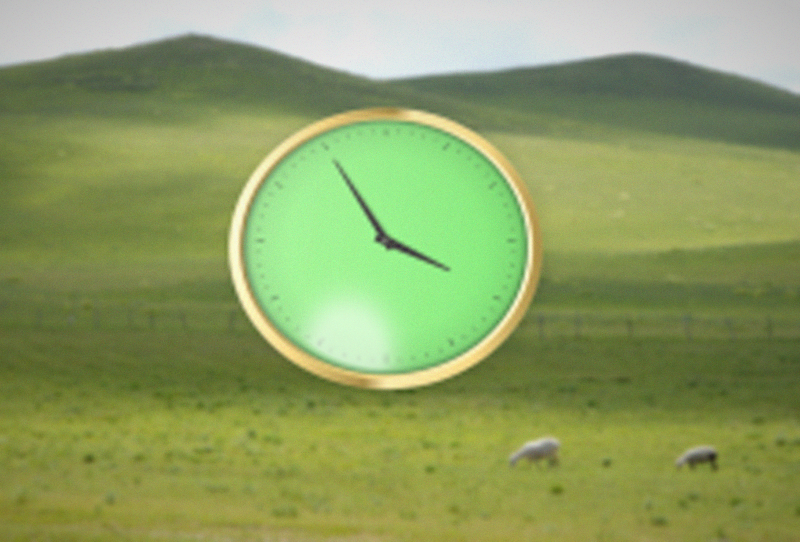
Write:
3,55
